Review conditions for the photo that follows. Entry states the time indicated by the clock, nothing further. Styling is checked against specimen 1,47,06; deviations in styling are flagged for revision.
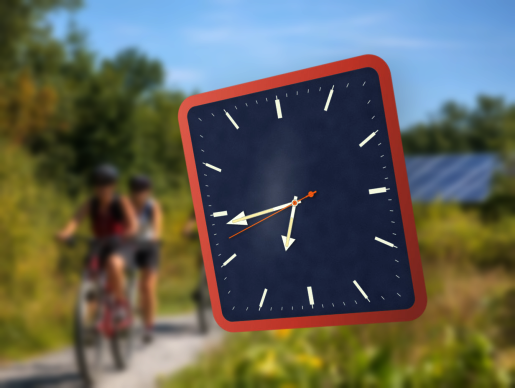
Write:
6,43,42
